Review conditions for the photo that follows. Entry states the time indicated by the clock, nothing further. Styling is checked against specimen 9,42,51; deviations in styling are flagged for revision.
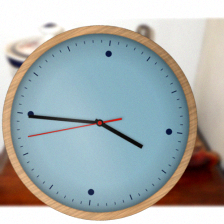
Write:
3,44,42
